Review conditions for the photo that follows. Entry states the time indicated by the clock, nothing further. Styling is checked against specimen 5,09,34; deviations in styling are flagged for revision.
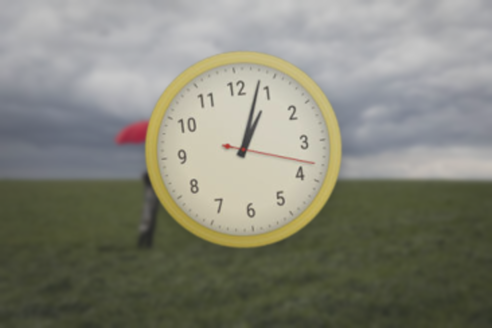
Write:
1,03,18
